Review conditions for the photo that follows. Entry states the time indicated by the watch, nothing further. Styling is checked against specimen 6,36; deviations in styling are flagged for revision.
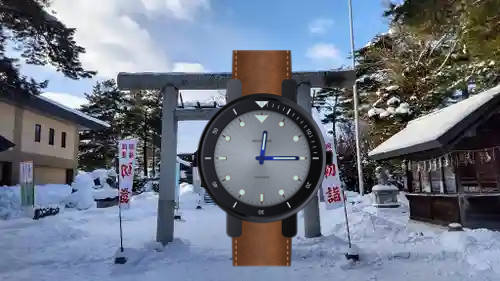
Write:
12,15
